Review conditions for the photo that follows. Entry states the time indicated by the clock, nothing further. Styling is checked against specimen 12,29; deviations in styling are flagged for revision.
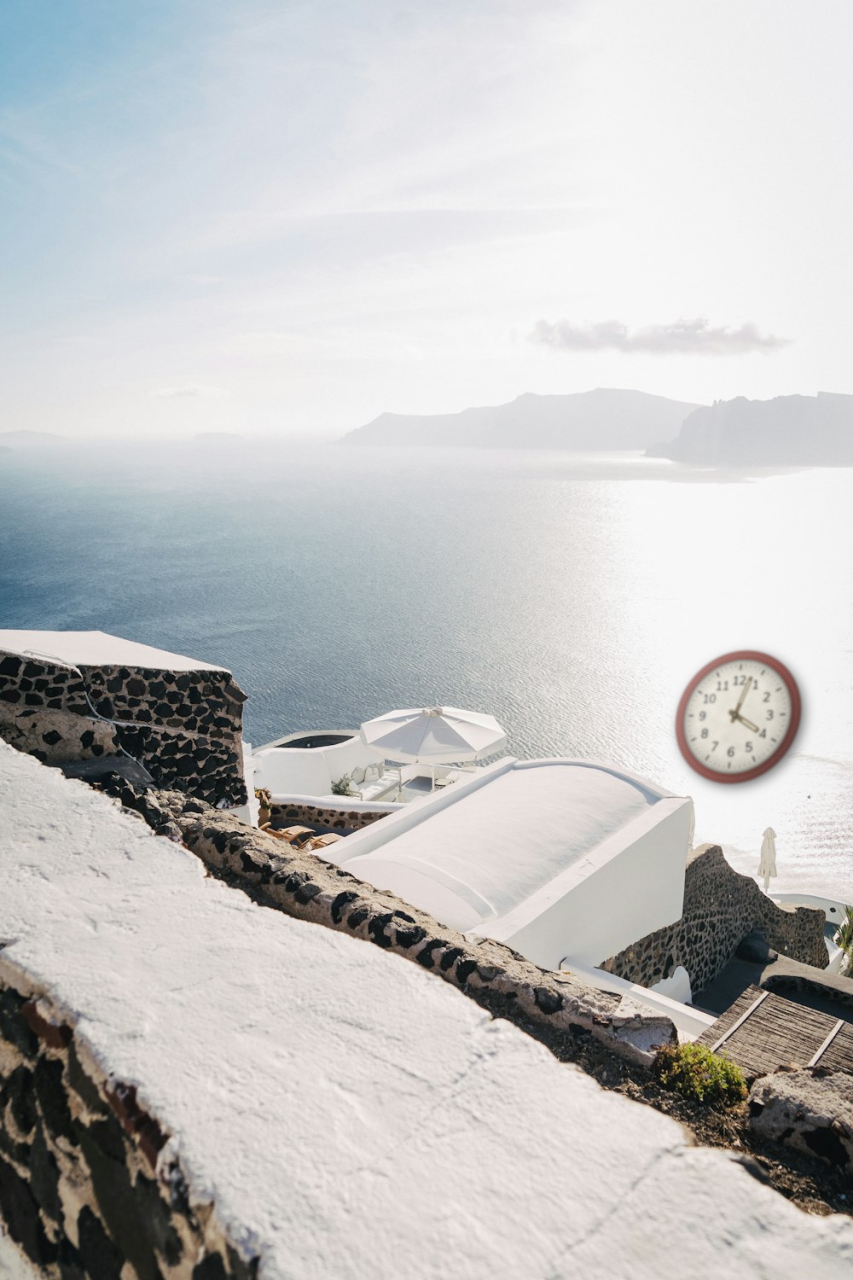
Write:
4,03
